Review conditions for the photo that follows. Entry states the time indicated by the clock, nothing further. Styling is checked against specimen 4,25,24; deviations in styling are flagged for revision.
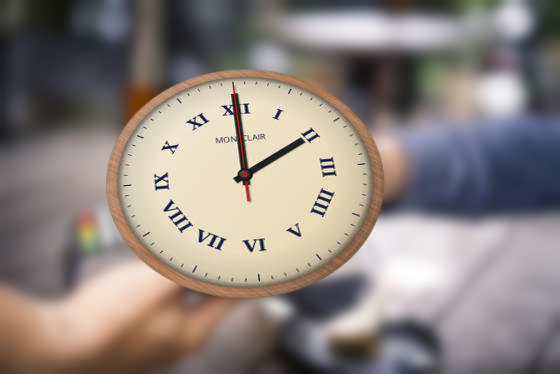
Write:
2,00,00
